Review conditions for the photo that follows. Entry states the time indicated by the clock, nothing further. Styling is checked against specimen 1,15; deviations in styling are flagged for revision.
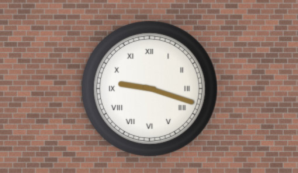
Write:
9,18
